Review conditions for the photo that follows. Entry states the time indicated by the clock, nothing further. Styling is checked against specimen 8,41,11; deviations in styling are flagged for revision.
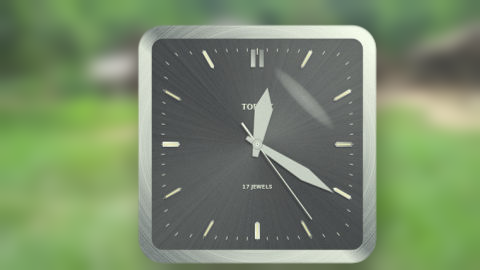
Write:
12,20,24
